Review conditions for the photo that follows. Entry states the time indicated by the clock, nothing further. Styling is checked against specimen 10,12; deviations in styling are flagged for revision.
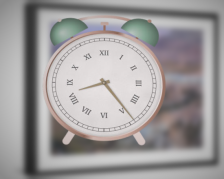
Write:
8,24
